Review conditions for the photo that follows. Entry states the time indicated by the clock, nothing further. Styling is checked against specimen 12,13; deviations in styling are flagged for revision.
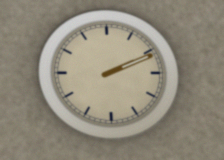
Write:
2,11
